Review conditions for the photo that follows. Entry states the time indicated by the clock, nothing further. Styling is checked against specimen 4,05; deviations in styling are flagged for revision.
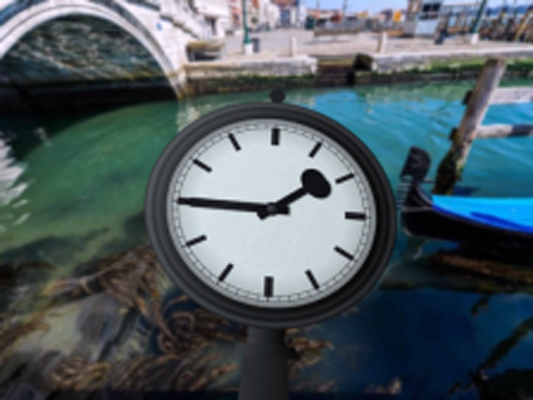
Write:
1,45
